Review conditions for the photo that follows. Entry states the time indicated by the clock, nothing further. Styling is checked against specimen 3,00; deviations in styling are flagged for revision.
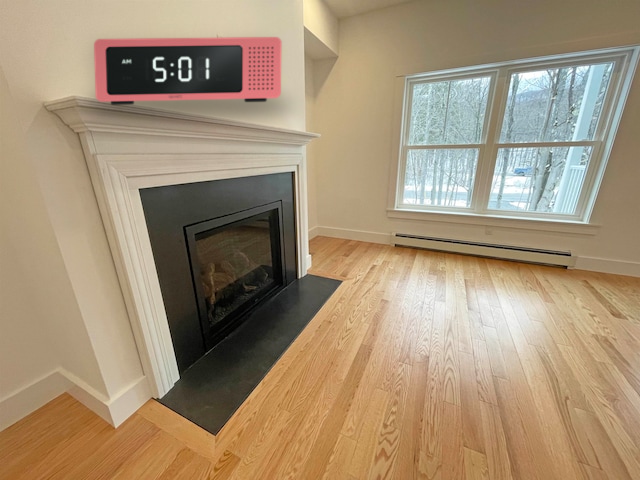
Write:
5,01
